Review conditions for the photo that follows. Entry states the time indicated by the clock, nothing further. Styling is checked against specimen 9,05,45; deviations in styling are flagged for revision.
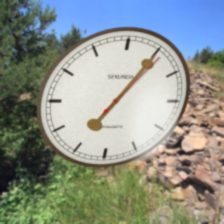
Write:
7,05,06
